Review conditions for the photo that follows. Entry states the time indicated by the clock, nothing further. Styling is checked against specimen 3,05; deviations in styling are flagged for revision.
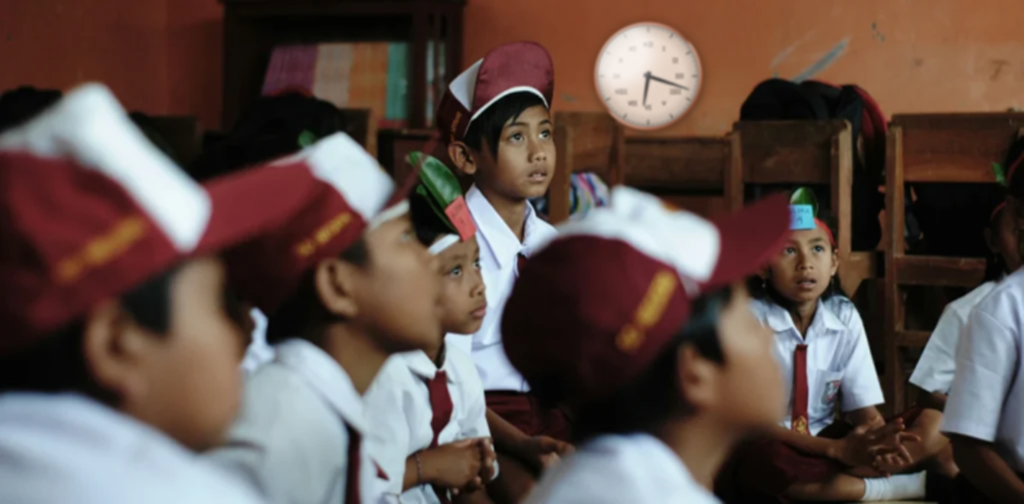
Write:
6,18
